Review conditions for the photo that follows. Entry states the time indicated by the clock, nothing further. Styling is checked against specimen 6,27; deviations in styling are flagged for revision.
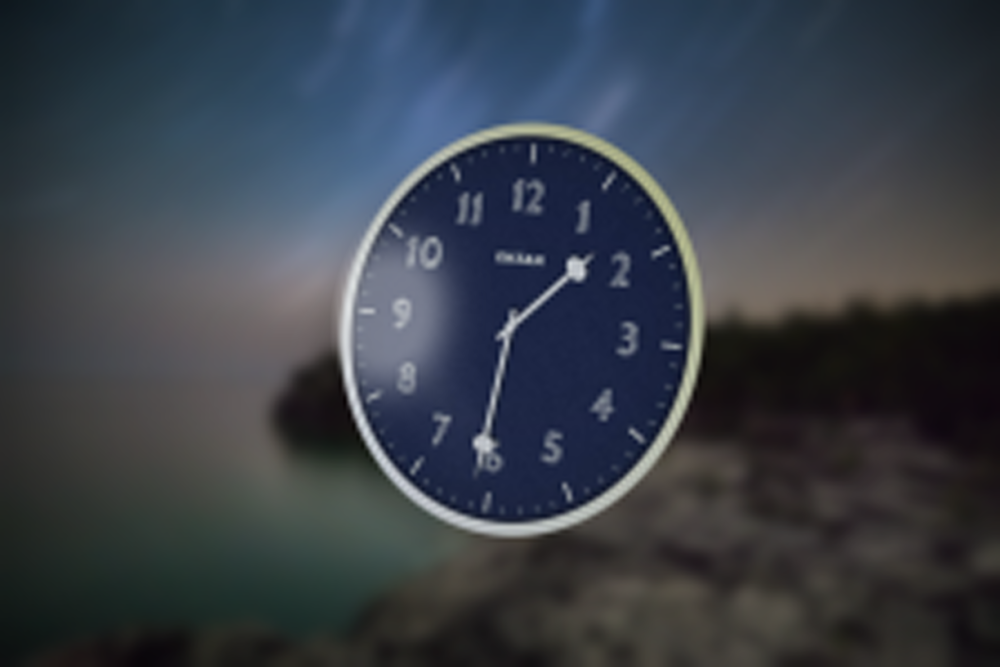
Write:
1,31
